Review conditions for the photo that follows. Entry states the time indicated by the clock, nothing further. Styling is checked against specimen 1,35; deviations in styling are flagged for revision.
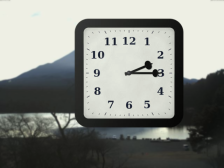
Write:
2,15
